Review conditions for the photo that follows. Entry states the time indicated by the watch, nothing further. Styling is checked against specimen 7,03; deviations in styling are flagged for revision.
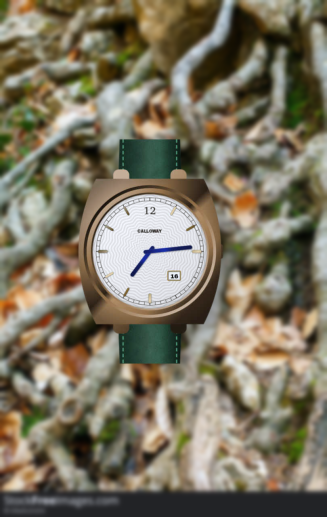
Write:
7,14
